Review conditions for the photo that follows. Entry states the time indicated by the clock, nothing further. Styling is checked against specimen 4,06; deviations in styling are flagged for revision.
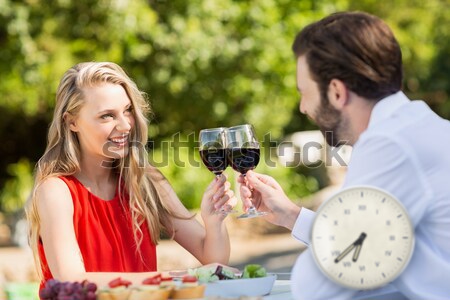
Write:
6,38
